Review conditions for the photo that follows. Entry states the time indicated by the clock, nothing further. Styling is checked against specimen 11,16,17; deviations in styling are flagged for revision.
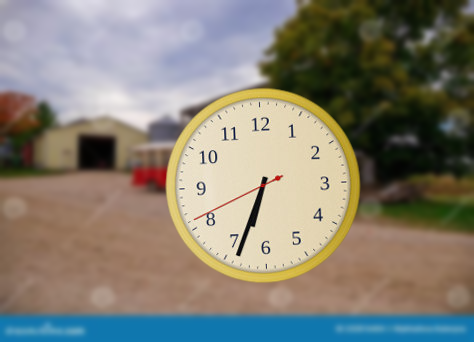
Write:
6,33,41
